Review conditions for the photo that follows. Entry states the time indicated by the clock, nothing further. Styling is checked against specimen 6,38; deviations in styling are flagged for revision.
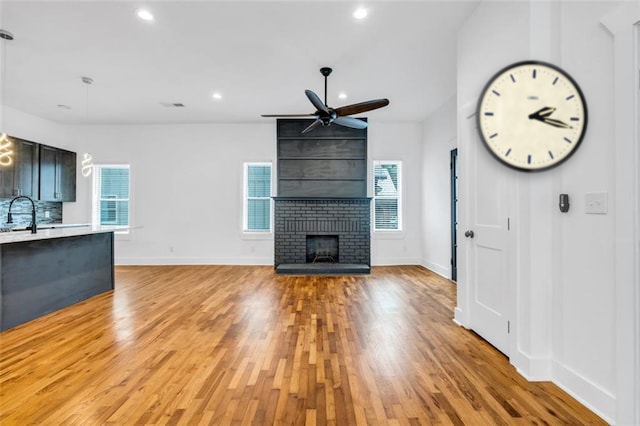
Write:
2,17
